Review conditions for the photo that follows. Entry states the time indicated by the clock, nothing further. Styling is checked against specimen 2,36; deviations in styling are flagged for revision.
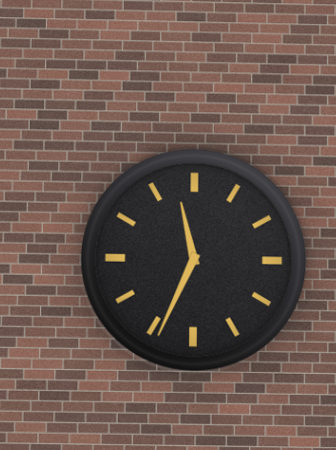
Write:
11,34
